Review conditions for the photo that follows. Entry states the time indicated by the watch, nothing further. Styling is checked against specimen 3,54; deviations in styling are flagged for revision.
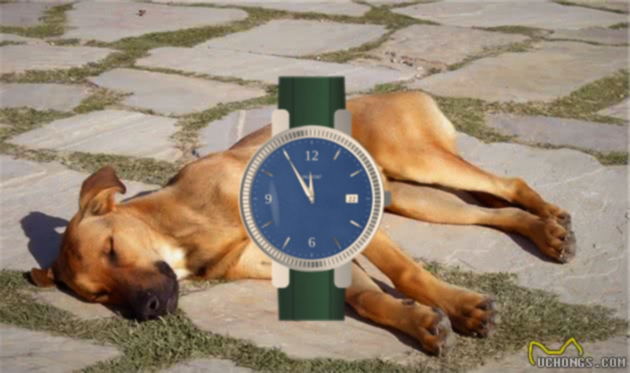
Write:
11,55
